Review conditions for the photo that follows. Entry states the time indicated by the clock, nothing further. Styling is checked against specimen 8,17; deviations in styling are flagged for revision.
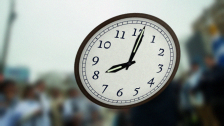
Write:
8,01
